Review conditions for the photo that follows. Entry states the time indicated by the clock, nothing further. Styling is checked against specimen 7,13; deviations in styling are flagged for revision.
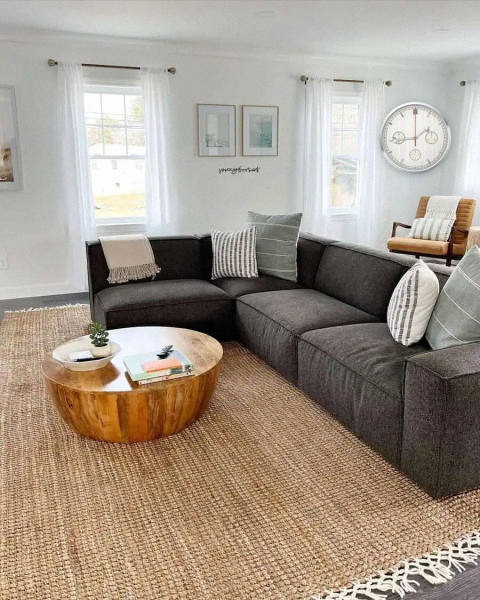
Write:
1,44
